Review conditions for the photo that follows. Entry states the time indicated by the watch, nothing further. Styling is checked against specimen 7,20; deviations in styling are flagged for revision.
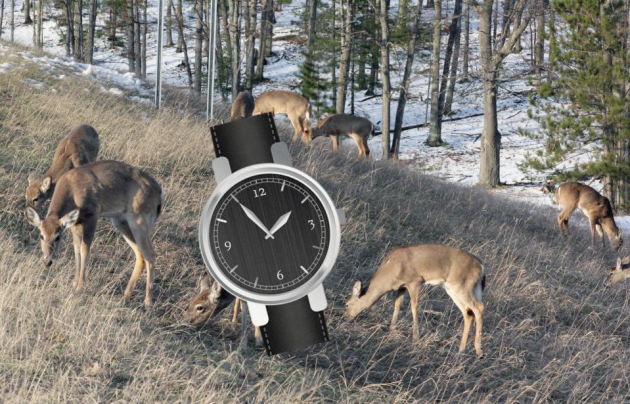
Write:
1,55
